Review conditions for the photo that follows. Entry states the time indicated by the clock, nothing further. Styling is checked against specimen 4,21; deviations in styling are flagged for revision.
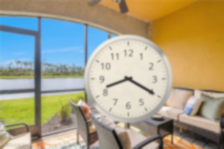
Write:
8,20
